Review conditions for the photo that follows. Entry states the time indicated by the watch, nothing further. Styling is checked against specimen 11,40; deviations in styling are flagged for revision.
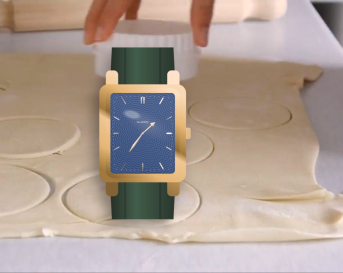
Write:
1,36
